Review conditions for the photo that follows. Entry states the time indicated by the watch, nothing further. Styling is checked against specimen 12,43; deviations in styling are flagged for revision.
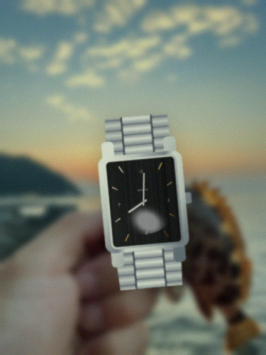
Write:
8,01
